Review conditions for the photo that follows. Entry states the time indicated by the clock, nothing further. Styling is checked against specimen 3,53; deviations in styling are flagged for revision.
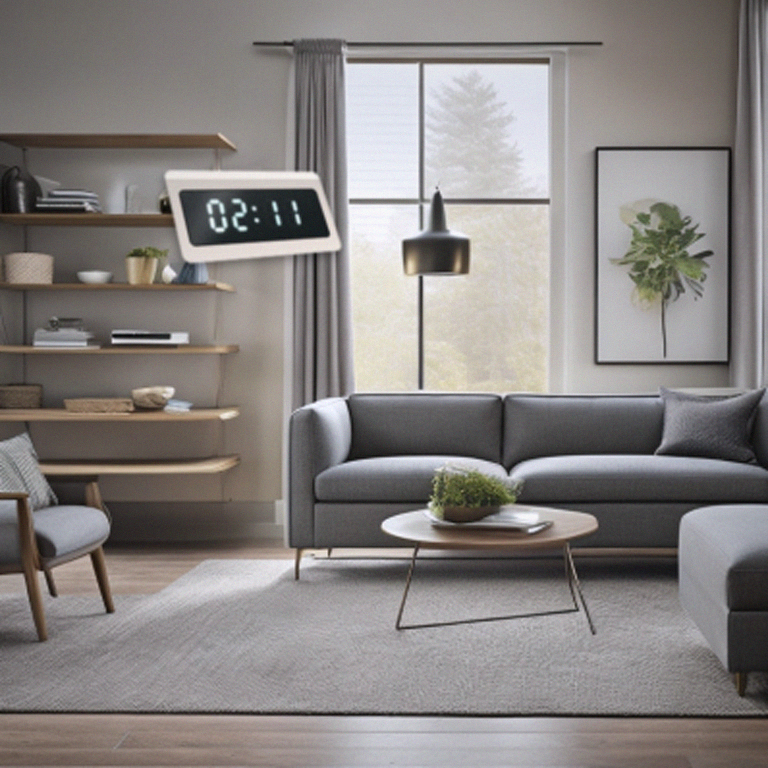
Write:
2,11
